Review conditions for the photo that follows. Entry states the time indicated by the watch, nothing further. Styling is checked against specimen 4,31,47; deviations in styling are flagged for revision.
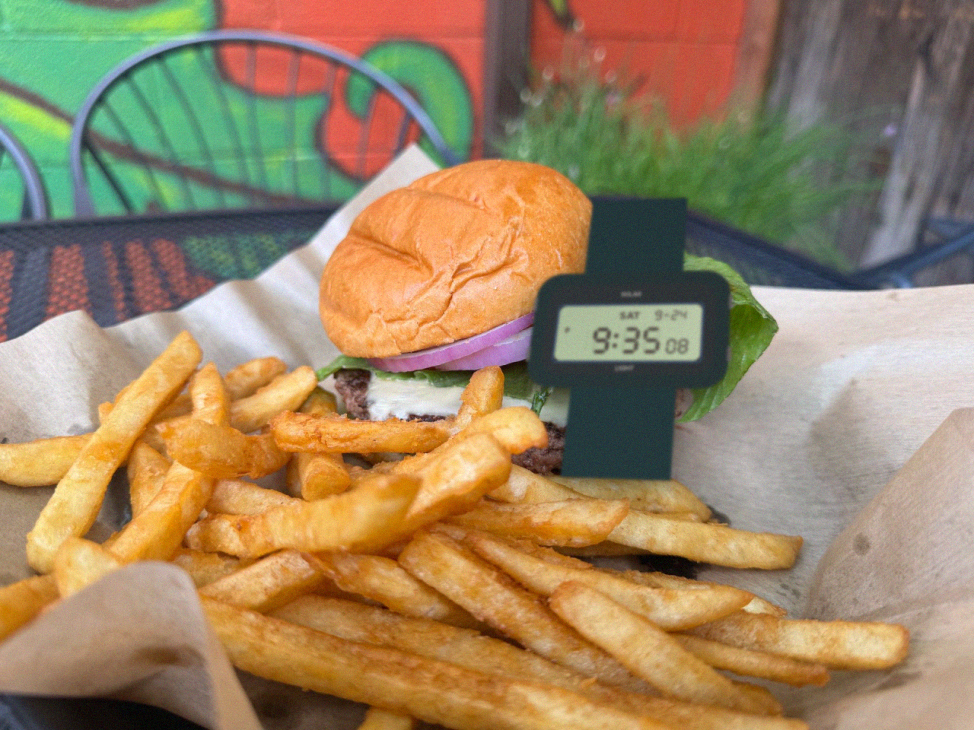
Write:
9,35,08
